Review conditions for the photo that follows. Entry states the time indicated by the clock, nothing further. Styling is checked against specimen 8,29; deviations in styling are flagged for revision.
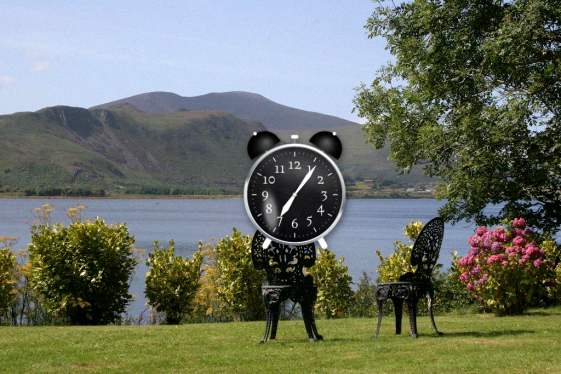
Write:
7,06
